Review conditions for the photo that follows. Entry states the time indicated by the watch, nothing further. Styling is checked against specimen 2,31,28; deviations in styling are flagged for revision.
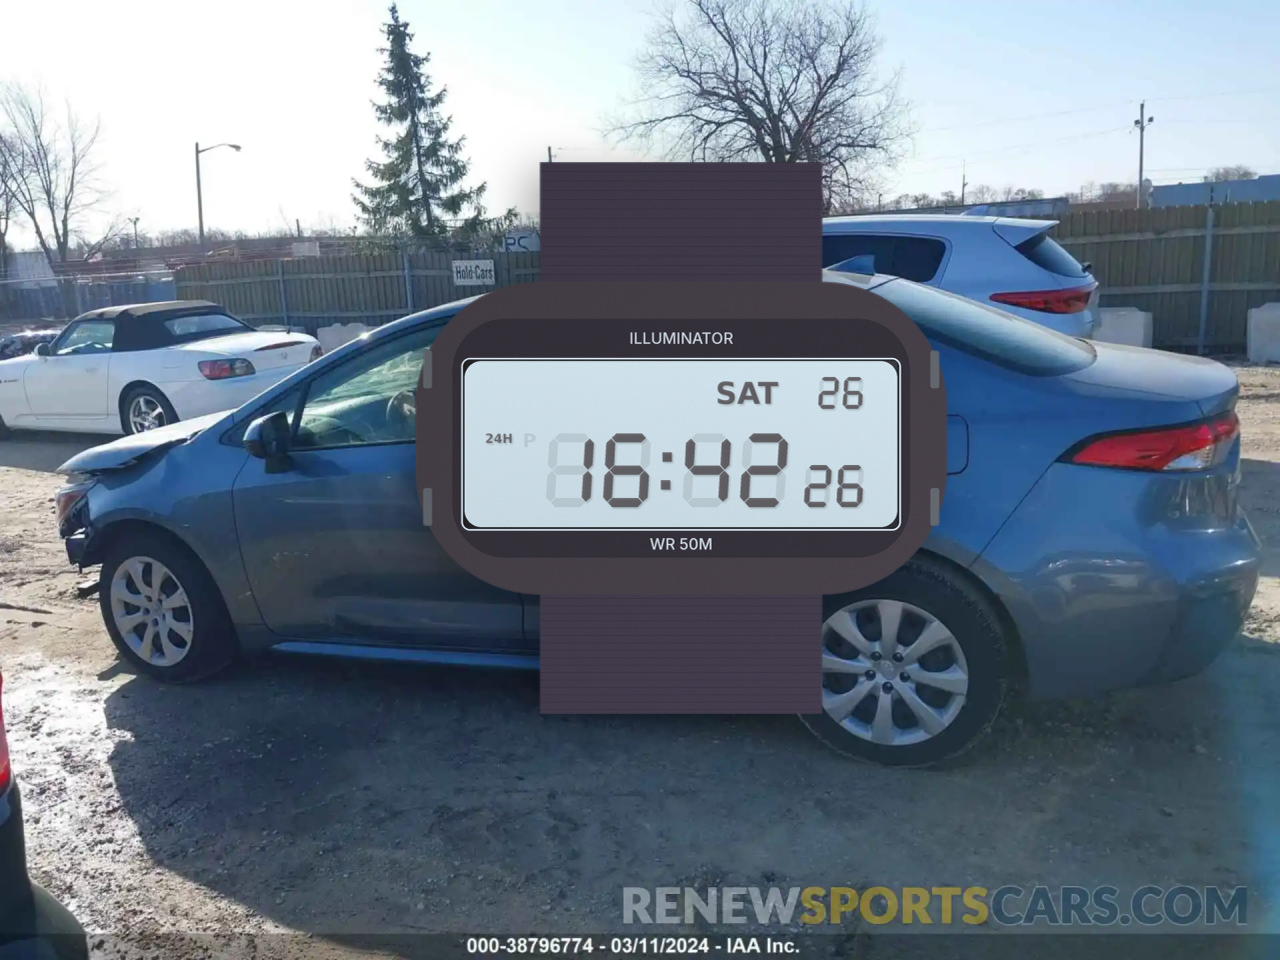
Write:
16,42,26
